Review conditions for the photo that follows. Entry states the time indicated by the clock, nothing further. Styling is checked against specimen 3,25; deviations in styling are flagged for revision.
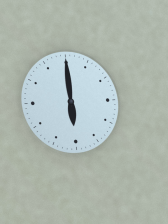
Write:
6,00
